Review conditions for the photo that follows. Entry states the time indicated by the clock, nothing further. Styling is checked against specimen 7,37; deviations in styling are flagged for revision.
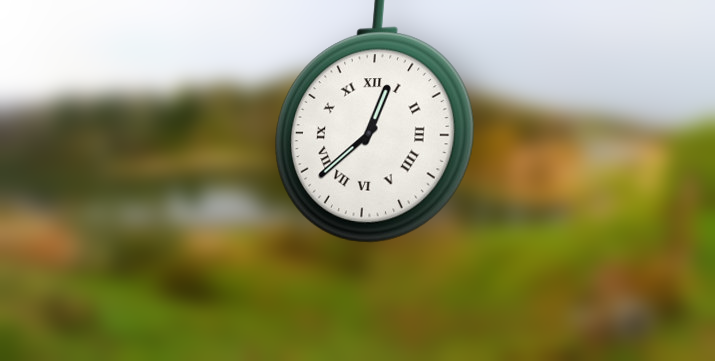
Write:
12,38
